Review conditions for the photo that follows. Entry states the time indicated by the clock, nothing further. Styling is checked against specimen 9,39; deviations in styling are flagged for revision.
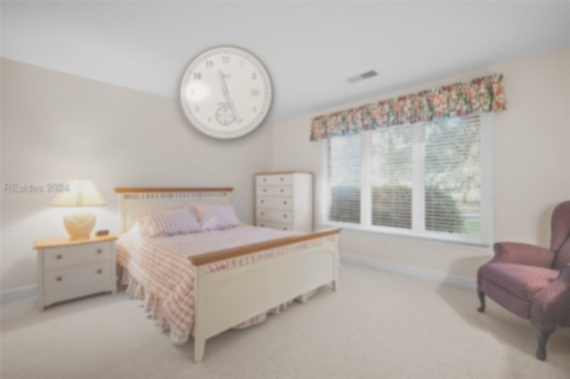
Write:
11,26
